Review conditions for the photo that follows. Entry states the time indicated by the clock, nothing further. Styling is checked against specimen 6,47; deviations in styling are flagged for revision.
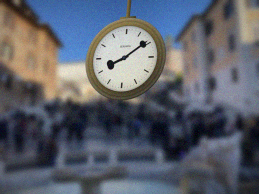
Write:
8,09
